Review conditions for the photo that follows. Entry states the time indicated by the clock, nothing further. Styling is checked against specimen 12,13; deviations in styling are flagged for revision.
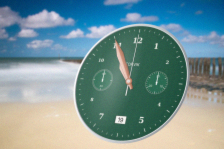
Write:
10,55
